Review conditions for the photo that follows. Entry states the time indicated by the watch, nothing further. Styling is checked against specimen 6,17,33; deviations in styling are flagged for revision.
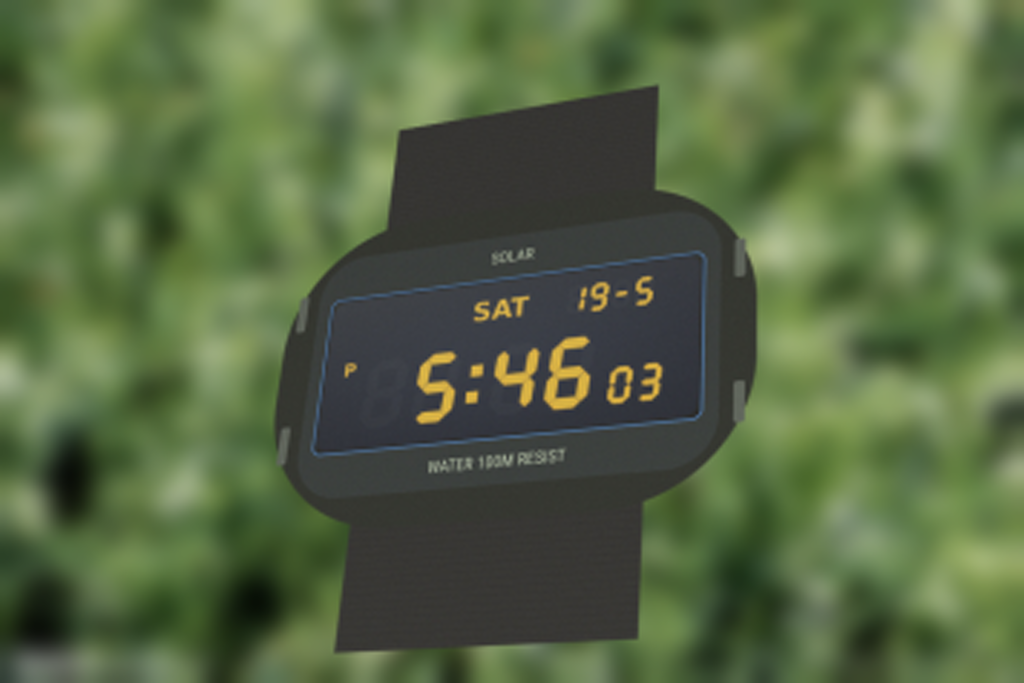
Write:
5,46,03
